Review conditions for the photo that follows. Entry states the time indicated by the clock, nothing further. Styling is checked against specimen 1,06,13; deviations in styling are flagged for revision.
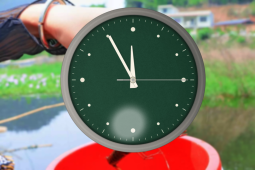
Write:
11,55,15
